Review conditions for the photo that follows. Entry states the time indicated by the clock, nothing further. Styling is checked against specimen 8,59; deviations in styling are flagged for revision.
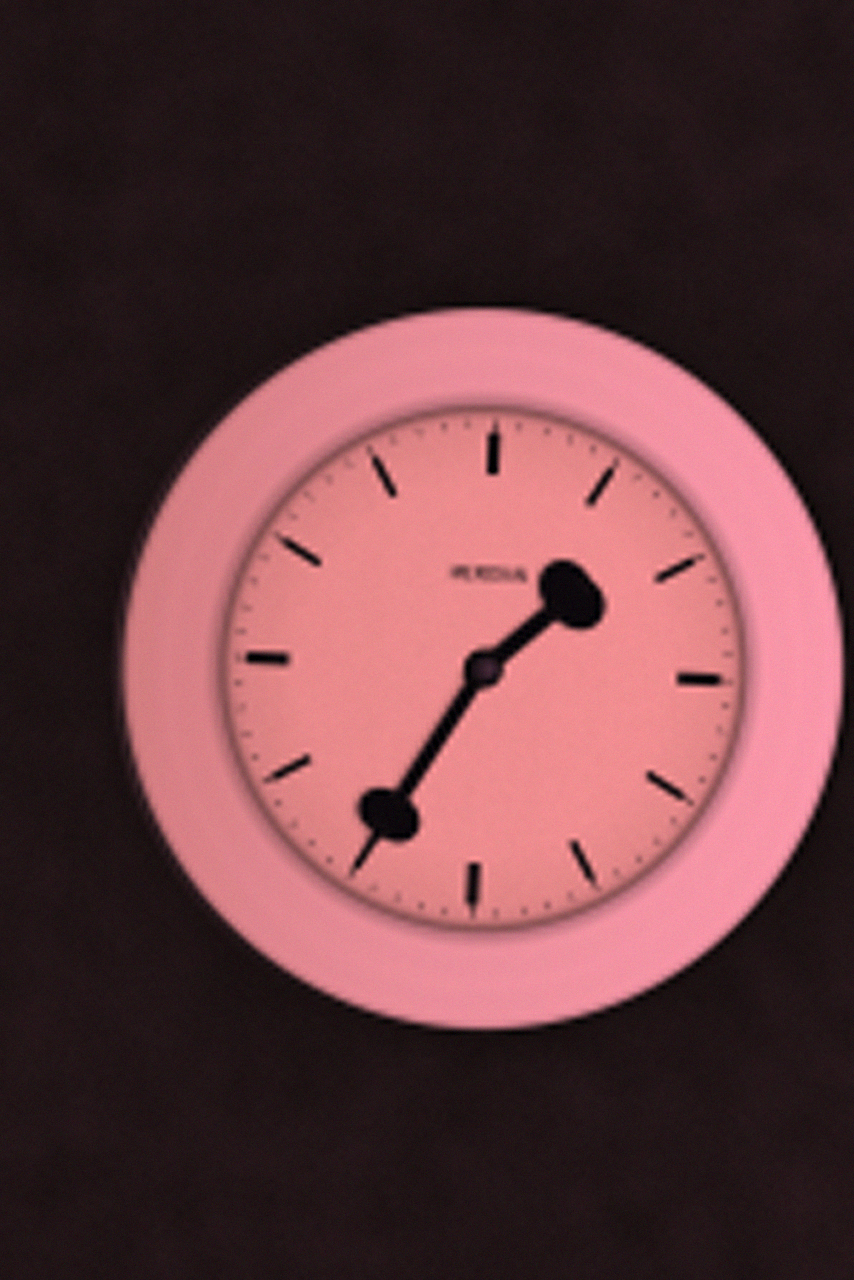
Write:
1,35
